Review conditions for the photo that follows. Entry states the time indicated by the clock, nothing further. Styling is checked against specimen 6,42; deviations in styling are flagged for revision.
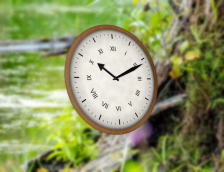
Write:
10,11
